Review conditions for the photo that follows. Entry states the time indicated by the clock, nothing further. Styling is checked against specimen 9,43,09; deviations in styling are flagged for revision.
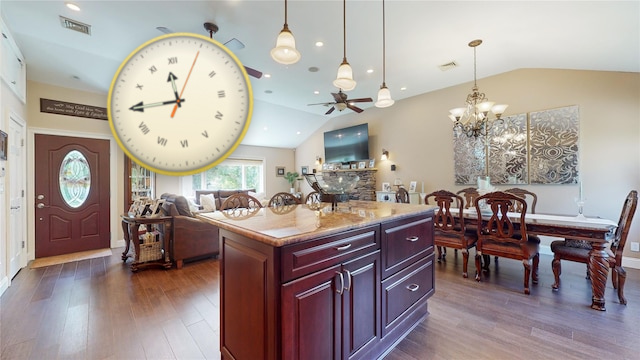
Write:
11,45,05
